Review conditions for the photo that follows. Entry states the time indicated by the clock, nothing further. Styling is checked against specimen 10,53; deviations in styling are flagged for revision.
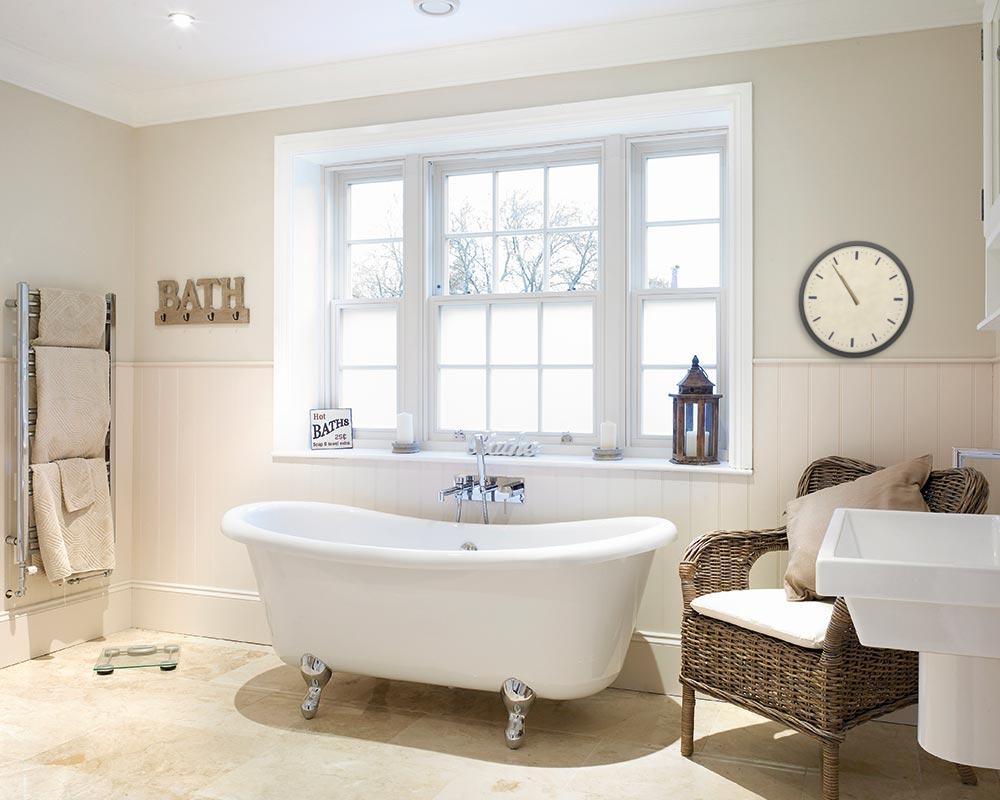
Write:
10,54
